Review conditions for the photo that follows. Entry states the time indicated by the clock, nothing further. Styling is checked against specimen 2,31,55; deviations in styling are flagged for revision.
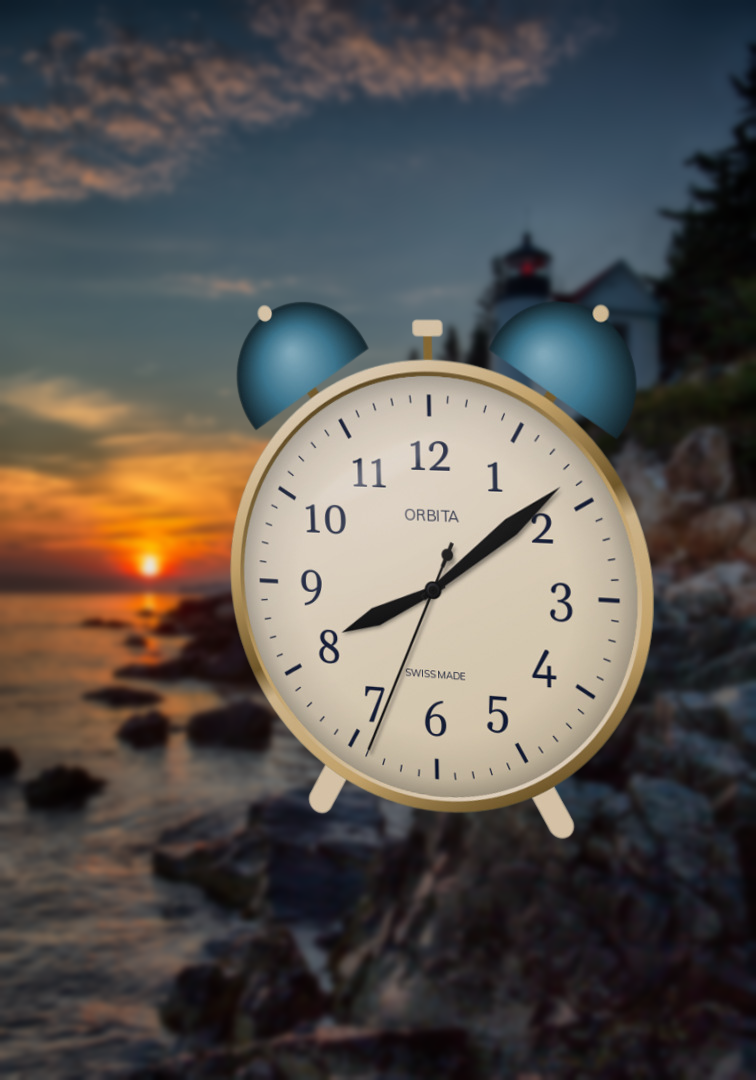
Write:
8,08,34
